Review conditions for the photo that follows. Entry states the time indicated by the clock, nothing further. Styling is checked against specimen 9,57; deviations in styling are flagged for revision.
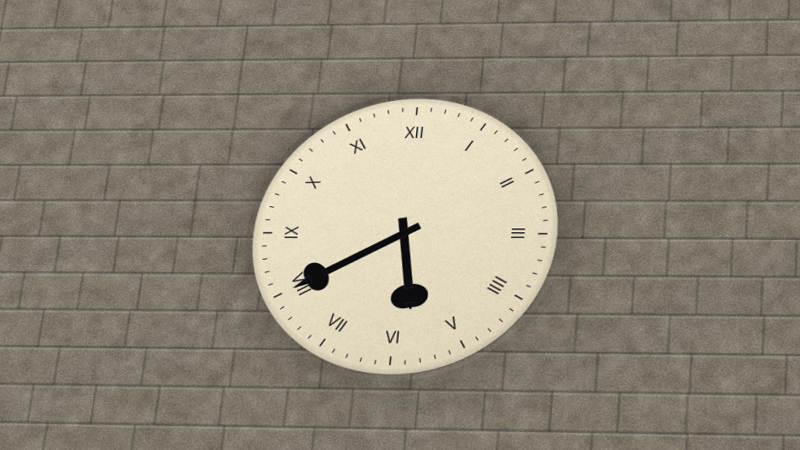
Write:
5,40
